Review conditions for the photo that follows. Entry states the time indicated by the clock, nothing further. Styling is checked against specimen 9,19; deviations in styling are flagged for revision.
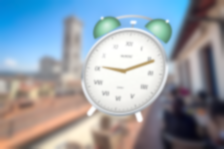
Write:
9,11
